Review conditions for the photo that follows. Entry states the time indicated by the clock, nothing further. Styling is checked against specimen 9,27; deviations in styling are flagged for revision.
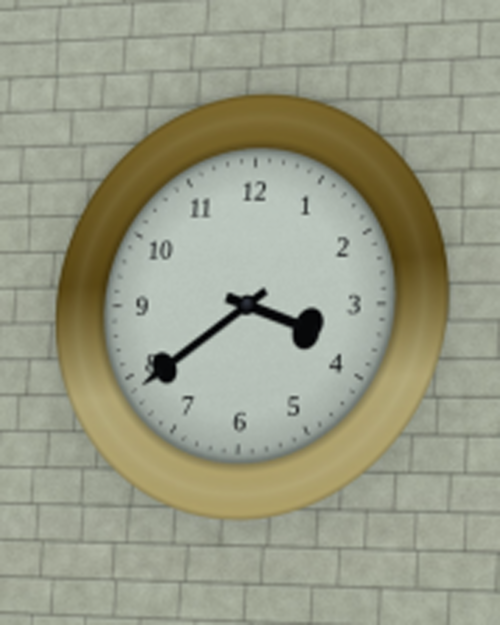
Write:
3,39
